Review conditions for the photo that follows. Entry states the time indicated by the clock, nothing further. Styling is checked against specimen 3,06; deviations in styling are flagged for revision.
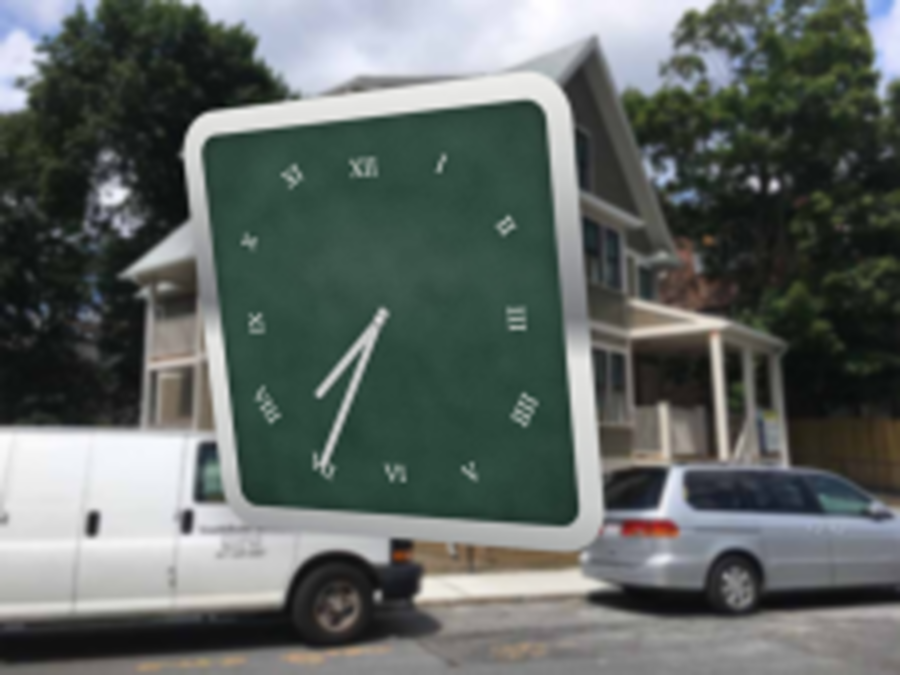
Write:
7,35
